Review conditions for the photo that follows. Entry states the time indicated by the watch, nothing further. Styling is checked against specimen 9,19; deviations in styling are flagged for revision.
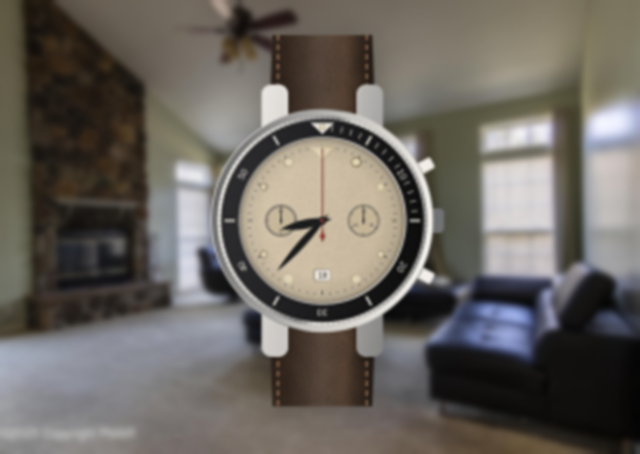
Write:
8,37
